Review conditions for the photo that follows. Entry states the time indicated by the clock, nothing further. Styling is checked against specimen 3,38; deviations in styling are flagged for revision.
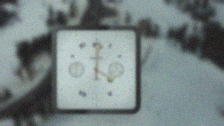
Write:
4,01
